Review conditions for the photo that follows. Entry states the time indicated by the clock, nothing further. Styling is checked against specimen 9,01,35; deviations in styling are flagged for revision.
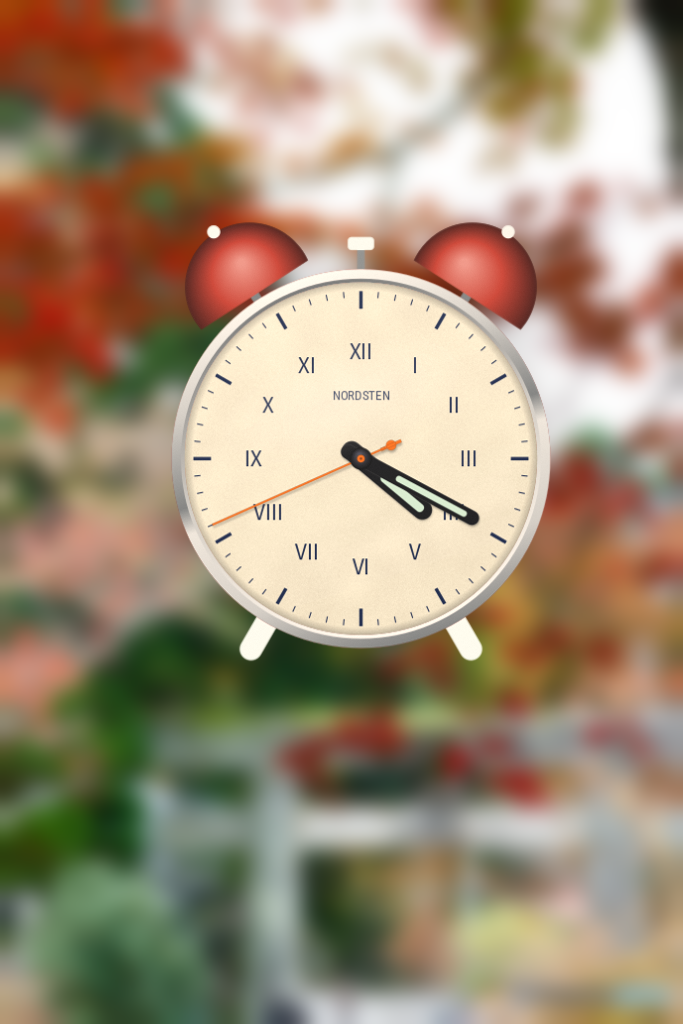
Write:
4,19,41
